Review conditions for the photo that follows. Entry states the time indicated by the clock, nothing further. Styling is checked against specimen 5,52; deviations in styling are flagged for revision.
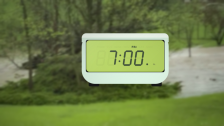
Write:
7,00
